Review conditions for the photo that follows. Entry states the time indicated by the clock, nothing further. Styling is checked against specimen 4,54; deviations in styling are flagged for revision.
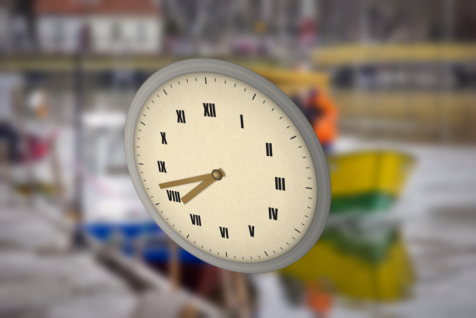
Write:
7,42
